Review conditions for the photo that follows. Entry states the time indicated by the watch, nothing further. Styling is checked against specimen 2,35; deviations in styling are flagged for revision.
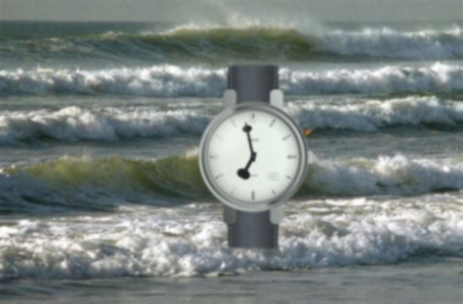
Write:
6,58
